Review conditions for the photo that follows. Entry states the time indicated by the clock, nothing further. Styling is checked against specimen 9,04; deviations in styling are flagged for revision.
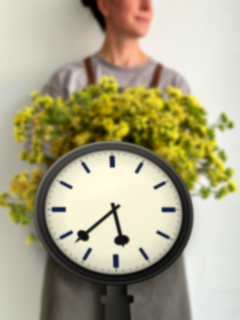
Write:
5,38
